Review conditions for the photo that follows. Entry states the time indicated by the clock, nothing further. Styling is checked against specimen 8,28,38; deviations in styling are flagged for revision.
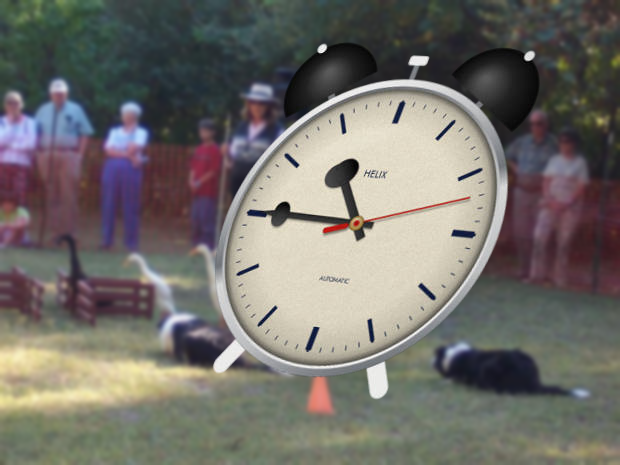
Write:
10,45,12
